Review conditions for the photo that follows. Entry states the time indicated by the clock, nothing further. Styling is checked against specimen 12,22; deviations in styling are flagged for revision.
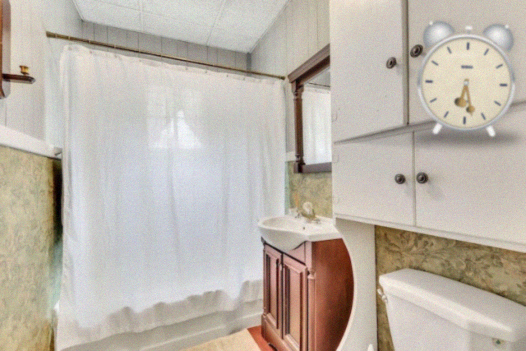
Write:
6,28
